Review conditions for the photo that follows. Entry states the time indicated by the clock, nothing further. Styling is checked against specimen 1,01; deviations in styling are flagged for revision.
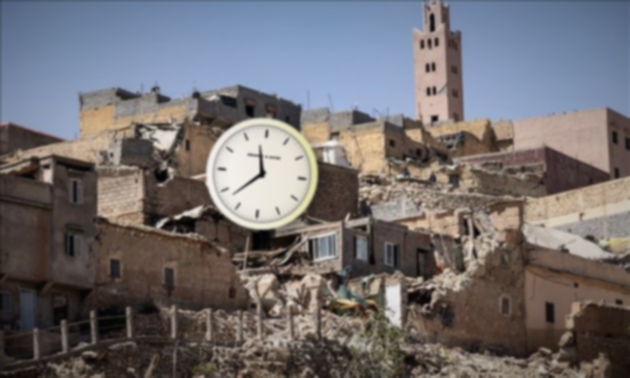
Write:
11,38
